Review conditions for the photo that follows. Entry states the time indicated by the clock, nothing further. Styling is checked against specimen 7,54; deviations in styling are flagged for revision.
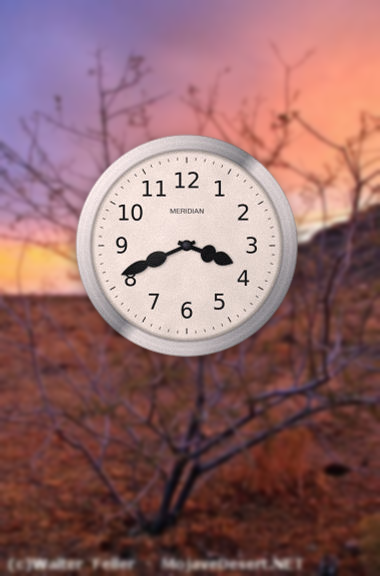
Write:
3,41
